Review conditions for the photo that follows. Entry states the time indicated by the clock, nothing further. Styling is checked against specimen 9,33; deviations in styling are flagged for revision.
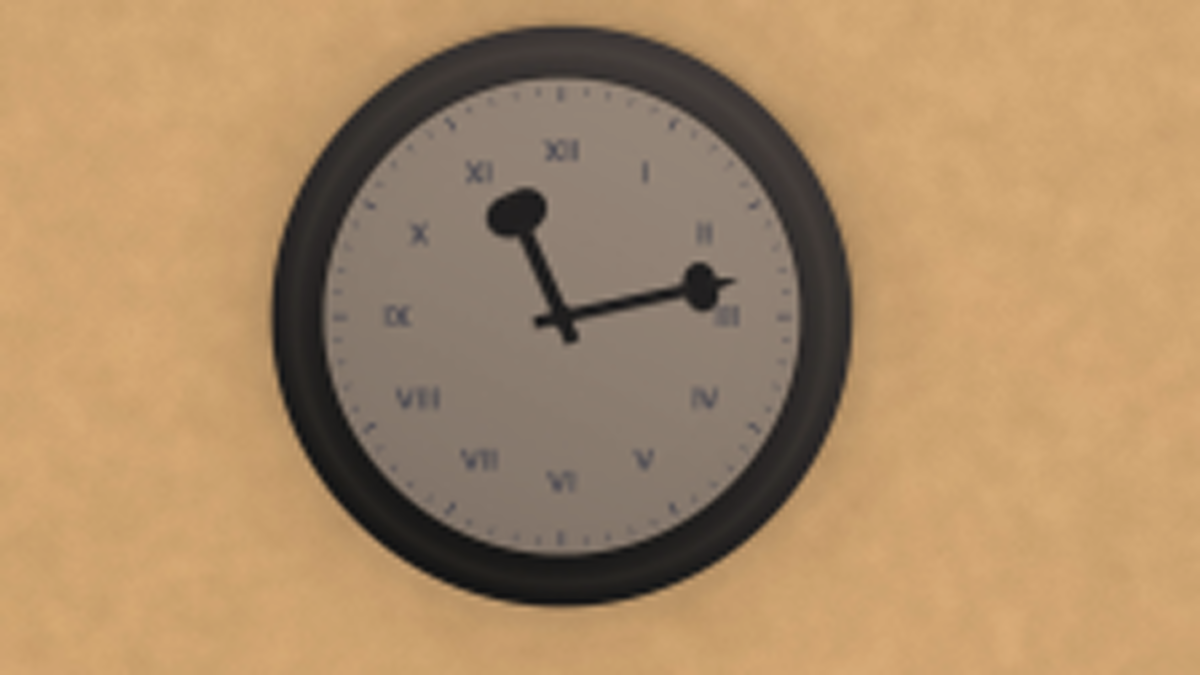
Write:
11,13
